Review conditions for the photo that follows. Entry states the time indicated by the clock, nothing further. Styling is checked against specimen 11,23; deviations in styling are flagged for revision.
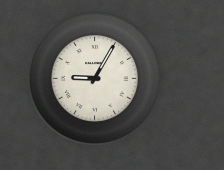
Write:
9,05
